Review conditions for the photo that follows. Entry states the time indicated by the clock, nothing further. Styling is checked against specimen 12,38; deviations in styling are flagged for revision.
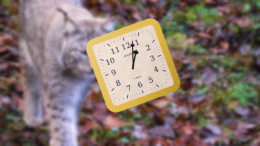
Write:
1,03
